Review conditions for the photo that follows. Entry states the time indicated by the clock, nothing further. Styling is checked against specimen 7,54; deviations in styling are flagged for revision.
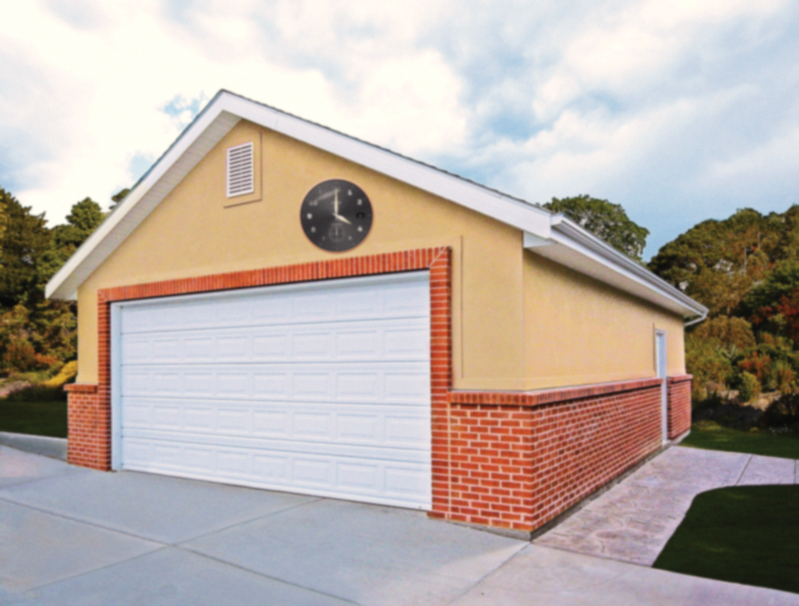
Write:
4,00
